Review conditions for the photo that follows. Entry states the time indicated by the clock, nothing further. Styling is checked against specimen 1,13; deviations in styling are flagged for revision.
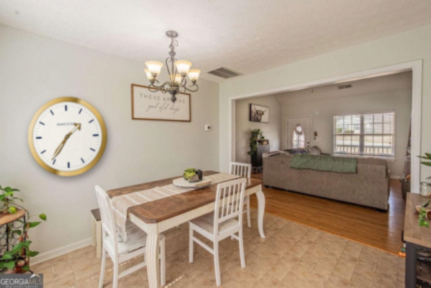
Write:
1,36
